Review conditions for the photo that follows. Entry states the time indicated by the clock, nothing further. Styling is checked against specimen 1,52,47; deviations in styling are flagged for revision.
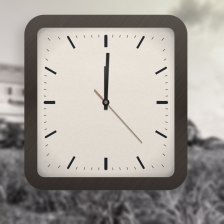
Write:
12,00,23
